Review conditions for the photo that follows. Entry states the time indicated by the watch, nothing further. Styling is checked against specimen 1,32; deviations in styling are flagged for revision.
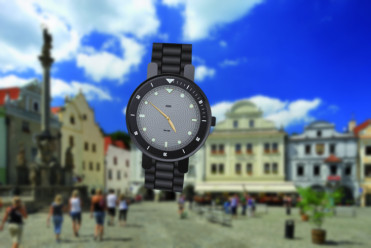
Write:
4,51
